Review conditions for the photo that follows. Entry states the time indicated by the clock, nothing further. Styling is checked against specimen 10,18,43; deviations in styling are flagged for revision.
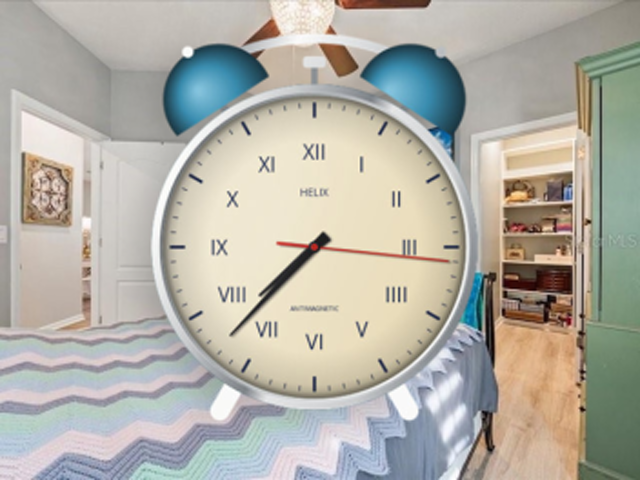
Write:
7,37,16
